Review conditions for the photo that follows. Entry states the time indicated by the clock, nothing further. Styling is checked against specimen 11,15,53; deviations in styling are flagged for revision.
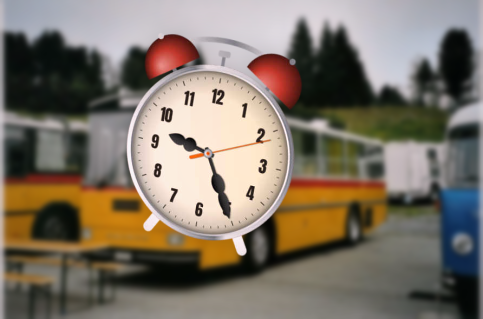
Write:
9,25,11
